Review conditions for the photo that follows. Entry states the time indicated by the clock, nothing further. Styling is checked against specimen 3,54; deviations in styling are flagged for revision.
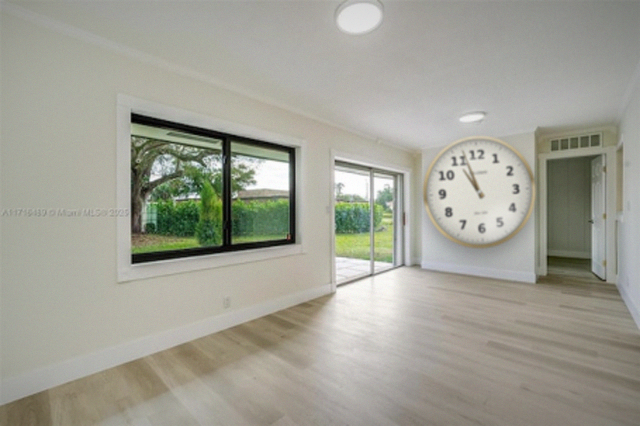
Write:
10,57
